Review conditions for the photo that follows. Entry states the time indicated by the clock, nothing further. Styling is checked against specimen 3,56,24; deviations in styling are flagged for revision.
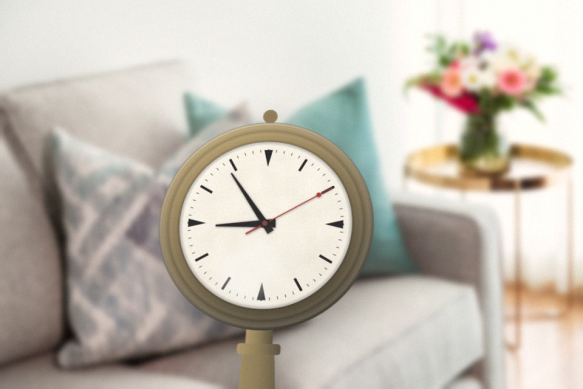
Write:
8,54,10
